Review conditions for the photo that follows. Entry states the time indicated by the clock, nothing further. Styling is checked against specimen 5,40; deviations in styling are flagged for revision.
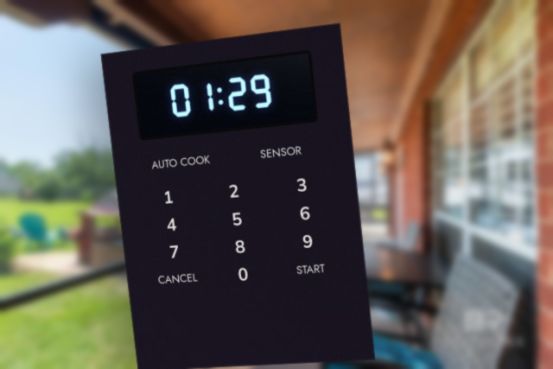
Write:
1,29
